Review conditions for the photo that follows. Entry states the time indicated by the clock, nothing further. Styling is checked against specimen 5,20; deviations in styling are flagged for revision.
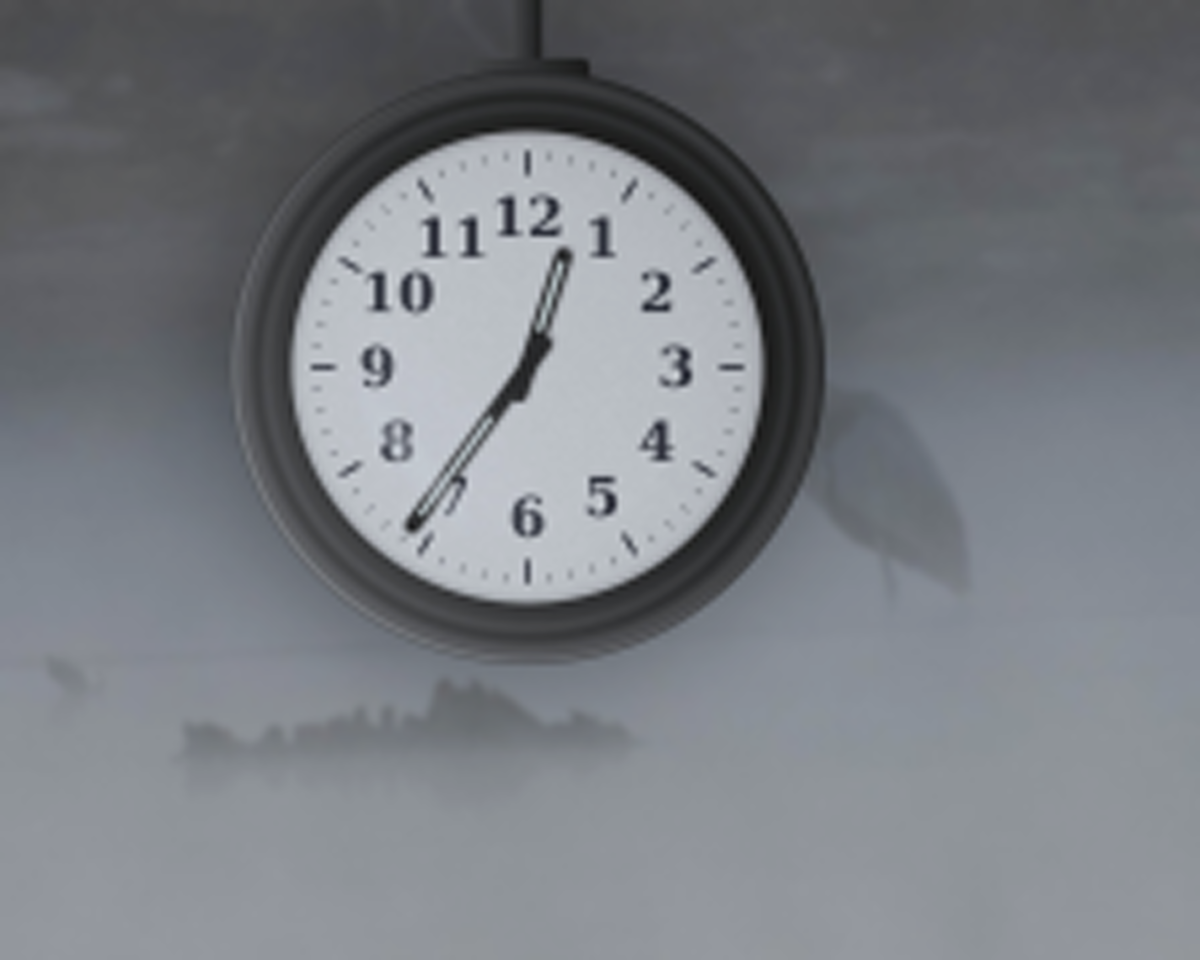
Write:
12,36
